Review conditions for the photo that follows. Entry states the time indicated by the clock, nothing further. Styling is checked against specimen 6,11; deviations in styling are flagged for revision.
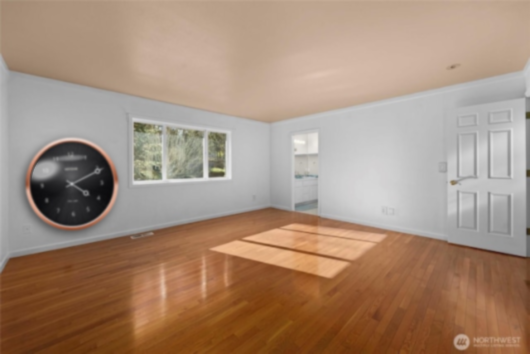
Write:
4,11
